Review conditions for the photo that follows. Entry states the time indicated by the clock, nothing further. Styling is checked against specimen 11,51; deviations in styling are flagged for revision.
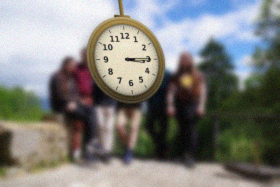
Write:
3,15
